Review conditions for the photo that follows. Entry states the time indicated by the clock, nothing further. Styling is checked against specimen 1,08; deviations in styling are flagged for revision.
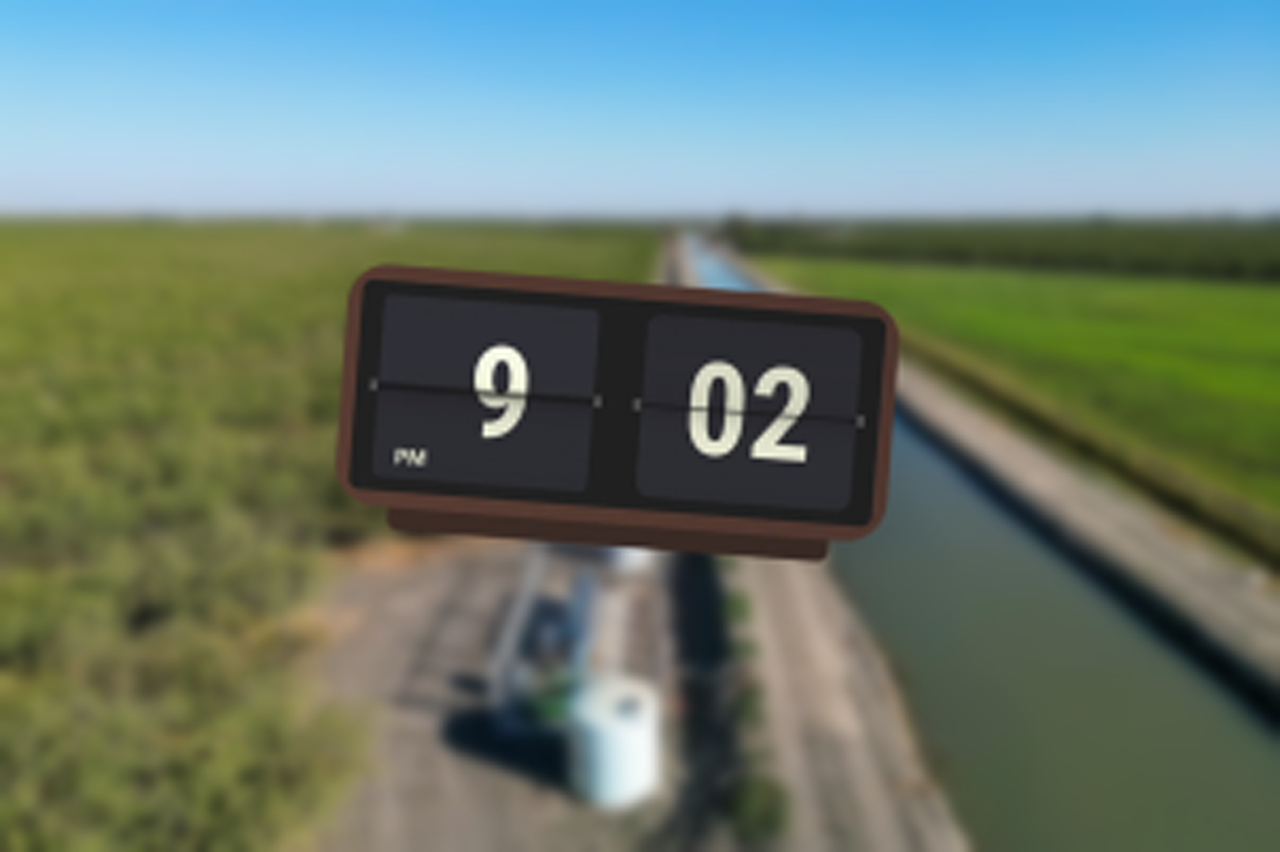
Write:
9,02
